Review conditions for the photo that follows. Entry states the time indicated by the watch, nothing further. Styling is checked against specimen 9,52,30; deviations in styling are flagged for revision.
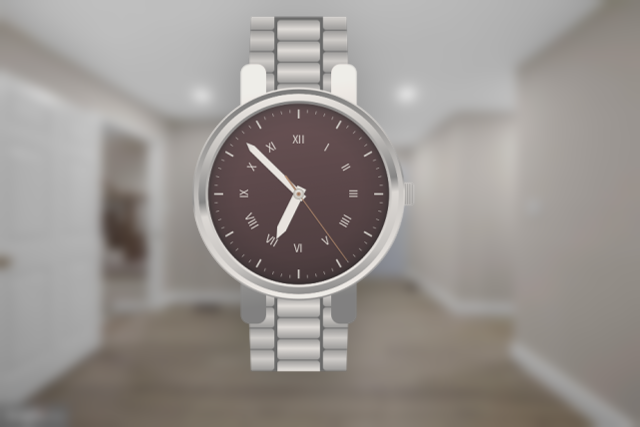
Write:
6,52,24
